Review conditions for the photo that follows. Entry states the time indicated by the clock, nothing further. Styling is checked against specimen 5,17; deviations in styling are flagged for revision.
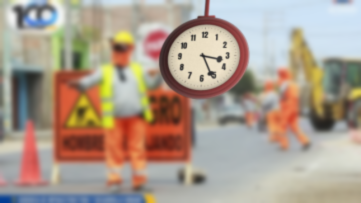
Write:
3,26
